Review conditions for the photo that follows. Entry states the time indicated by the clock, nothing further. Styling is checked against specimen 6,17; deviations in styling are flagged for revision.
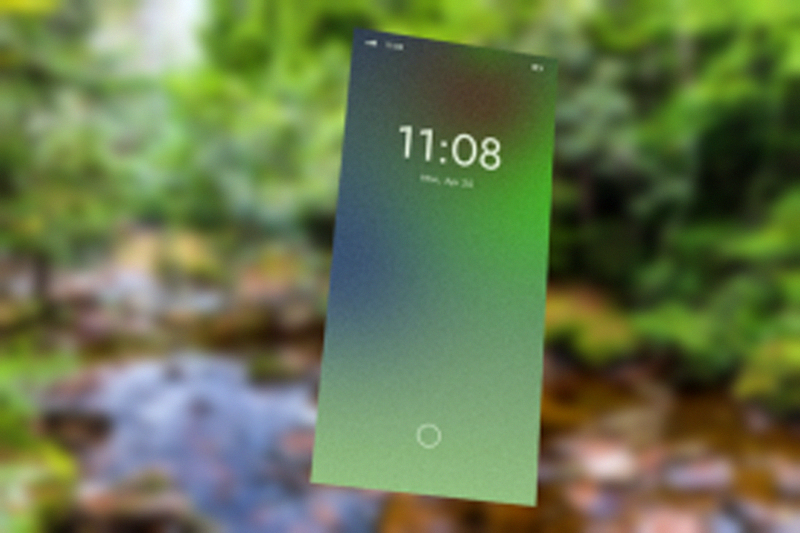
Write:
11,08
